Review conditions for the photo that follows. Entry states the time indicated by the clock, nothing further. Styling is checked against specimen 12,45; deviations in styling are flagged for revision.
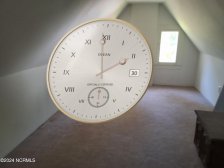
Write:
1,59
